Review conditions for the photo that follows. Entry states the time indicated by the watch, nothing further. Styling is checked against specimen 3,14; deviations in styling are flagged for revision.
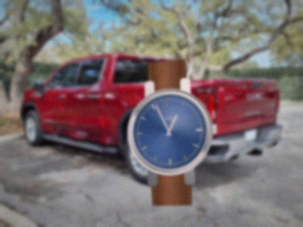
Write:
12,56
